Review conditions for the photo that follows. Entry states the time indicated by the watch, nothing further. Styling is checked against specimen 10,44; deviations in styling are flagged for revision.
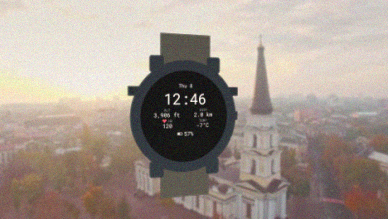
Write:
12,46
